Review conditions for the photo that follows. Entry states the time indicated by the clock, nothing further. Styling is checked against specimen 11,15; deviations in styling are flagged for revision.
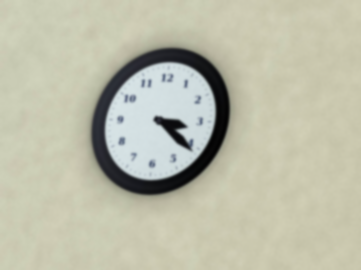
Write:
3,21
